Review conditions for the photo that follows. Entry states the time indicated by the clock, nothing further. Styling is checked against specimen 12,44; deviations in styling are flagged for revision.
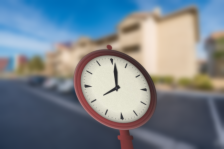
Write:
8,01
